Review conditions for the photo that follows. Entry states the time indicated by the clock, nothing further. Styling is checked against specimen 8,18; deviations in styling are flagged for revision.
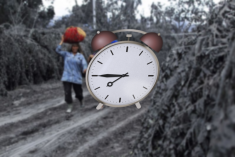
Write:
7,45
